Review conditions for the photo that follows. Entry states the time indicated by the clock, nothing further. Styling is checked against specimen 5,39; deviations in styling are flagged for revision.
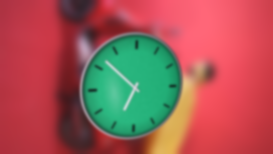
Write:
6,52
